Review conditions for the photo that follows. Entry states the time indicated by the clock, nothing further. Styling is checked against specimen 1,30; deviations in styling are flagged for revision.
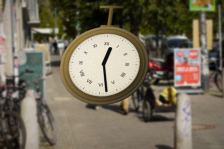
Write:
12,28
